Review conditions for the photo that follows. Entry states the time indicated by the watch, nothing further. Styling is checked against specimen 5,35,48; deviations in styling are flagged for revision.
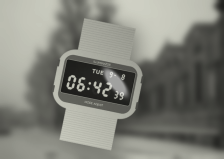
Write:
6,42,39
